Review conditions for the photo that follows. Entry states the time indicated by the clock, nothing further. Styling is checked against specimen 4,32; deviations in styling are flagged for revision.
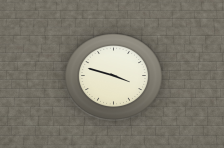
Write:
3,48
